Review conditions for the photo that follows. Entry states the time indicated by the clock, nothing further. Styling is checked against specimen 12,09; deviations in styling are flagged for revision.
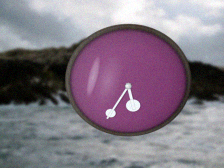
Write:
5,35
